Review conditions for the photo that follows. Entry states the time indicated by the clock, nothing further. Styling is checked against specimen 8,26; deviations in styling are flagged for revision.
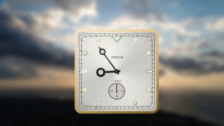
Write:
8,54
